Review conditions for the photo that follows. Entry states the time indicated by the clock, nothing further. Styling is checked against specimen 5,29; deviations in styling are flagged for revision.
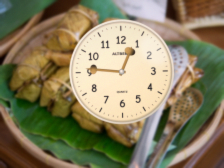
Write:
12,46
